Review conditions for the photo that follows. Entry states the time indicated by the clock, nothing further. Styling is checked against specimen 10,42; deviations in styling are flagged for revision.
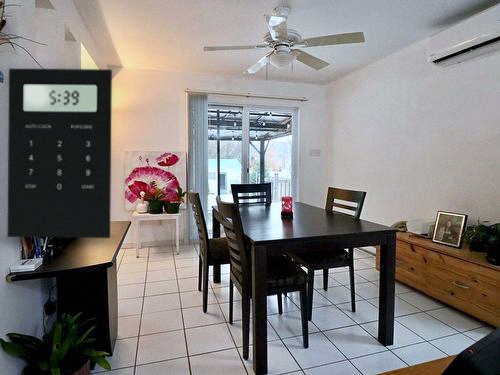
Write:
5,39
